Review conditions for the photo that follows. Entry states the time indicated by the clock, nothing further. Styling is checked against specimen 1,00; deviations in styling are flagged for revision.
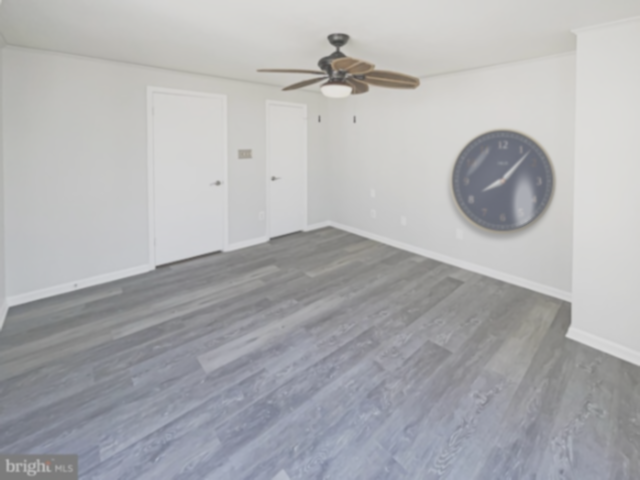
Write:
8,07
